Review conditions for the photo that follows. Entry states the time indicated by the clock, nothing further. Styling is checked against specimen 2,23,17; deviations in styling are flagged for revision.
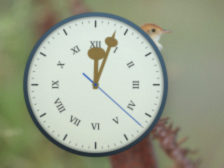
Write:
12,03,22
